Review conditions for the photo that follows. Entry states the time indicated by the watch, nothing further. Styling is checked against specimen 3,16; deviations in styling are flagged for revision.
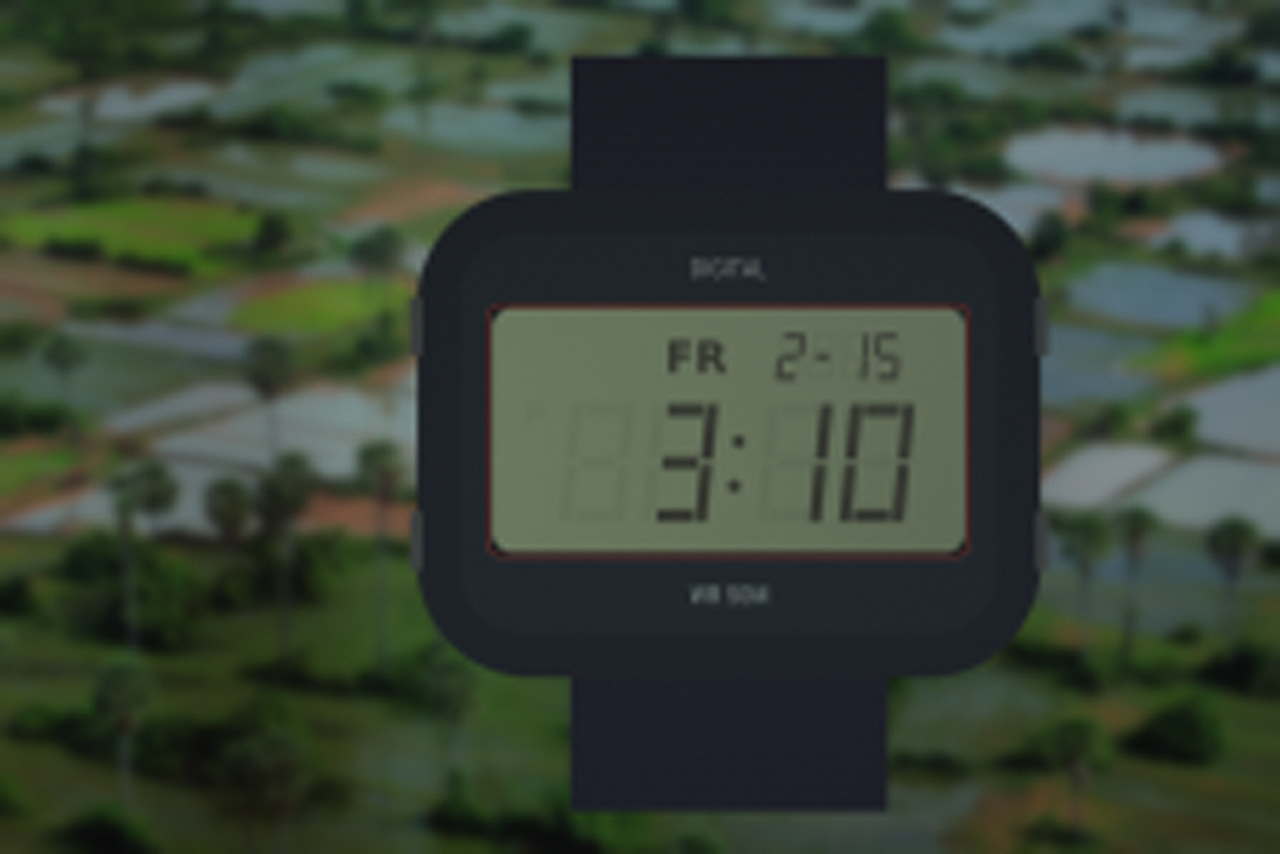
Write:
3,10
